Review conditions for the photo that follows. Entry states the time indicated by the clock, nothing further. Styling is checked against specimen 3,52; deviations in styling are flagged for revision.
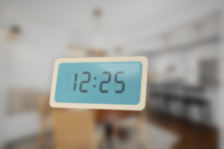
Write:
12,25
